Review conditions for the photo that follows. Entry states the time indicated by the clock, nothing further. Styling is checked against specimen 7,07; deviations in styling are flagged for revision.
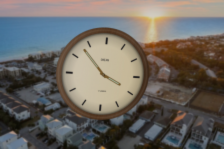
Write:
3,53
